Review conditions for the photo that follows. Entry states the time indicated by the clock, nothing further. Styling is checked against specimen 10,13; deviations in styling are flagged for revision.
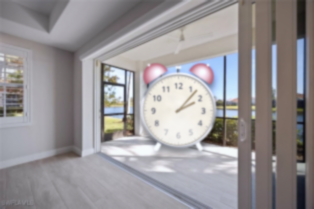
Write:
2,07
